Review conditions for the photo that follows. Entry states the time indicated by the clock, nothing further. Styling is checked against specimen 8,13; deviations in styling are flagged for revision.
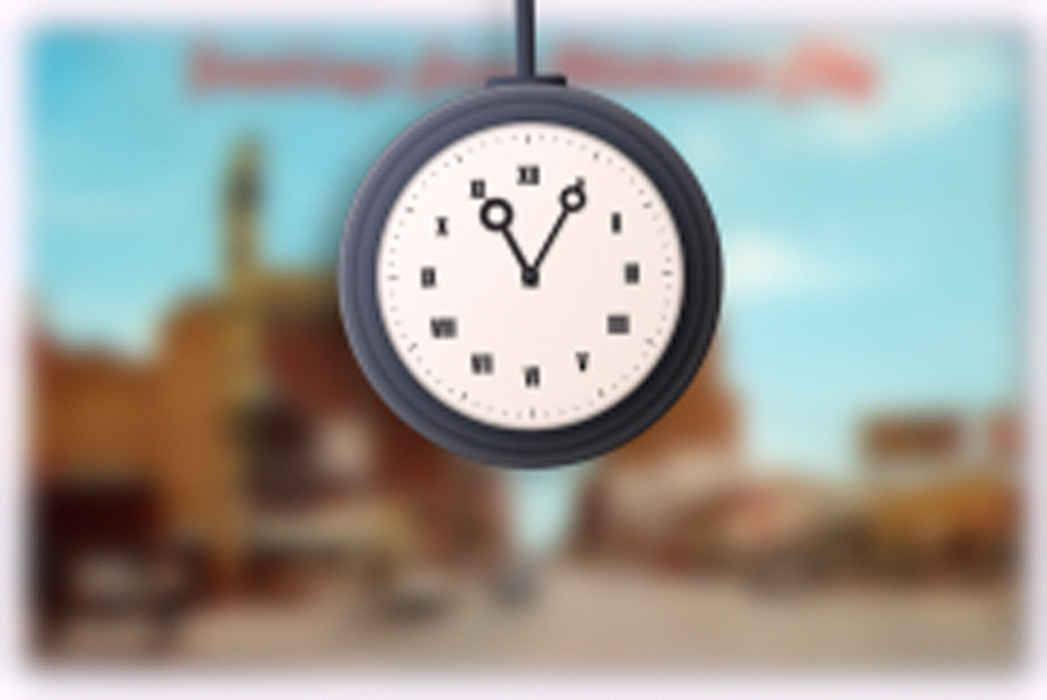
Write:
11,05
